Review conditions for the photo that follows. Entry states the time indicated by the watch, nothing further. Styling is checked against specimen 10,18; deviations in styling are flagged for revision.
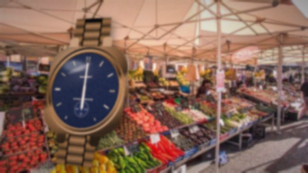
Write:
6,00
